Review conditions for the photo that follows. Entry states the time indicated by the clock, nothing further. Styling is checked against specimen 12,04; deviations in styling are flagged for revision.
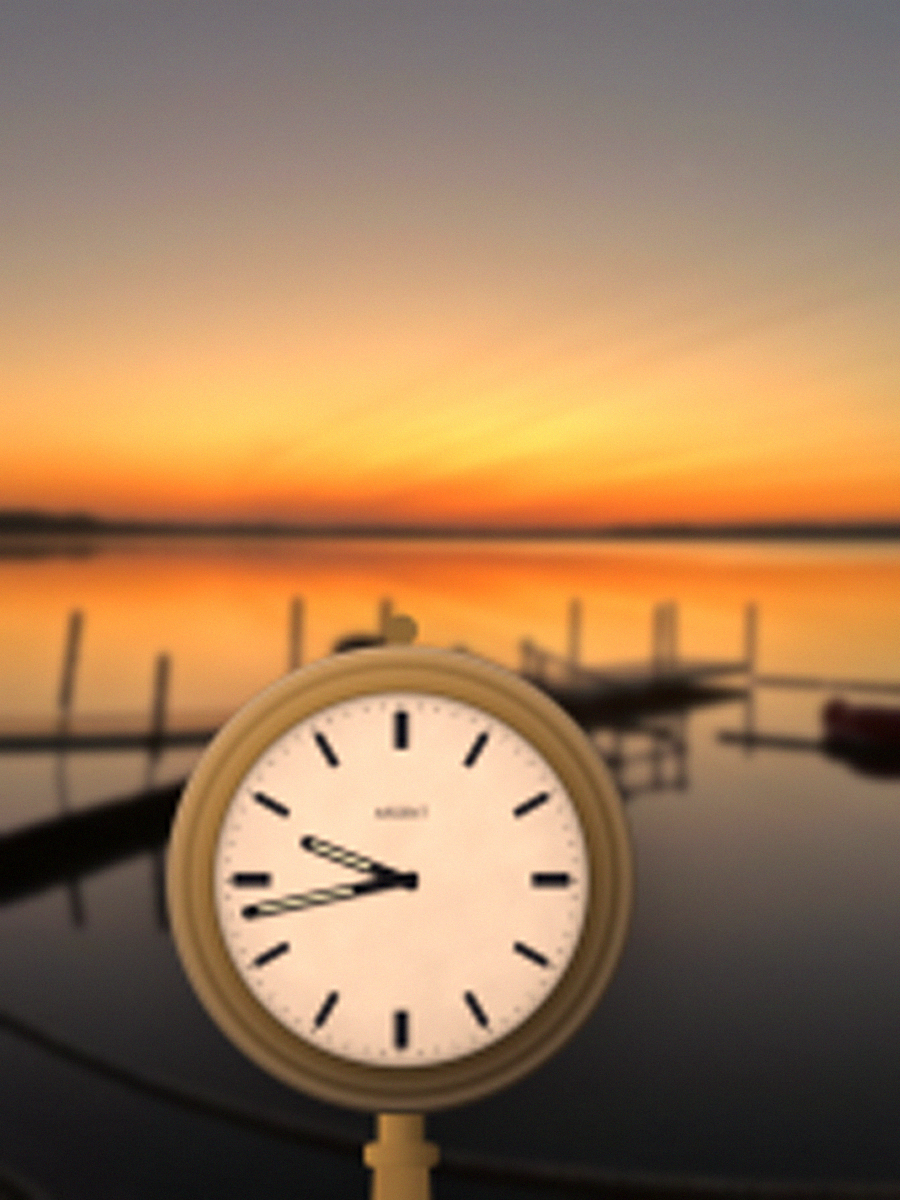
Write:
9,43
